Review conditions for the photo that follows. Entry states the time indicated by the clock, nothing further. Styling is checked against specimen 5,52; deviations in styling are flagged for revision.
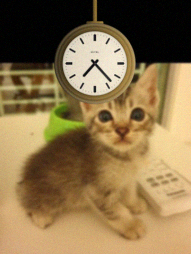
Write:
7,23
